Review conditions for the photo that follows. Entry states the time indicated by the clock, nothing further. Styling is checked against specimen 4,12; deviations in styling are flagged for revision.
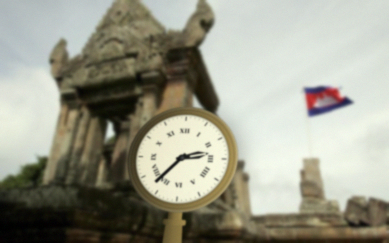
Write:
2,37
